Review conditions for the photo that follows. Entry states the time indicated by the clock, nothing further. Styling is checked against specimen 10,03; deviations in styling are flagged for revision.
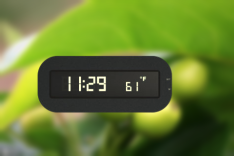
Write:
11,29
